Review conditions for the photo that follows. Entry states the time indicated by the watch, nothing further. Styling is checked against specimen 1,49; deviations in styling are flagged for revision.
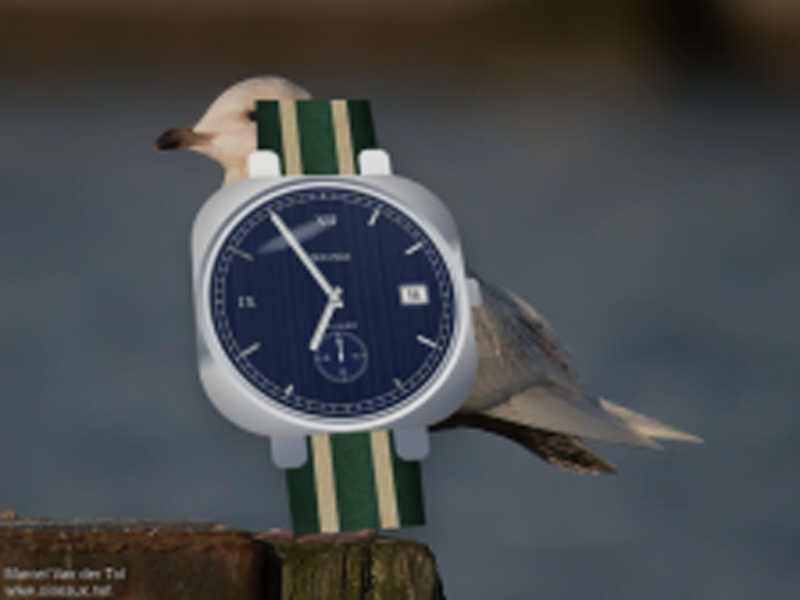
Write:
6,55
